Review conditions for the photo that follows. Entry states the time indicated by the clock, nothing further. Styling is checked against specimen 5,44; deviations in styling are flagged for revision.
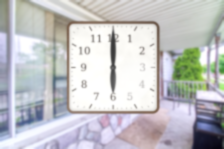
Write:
6,00
